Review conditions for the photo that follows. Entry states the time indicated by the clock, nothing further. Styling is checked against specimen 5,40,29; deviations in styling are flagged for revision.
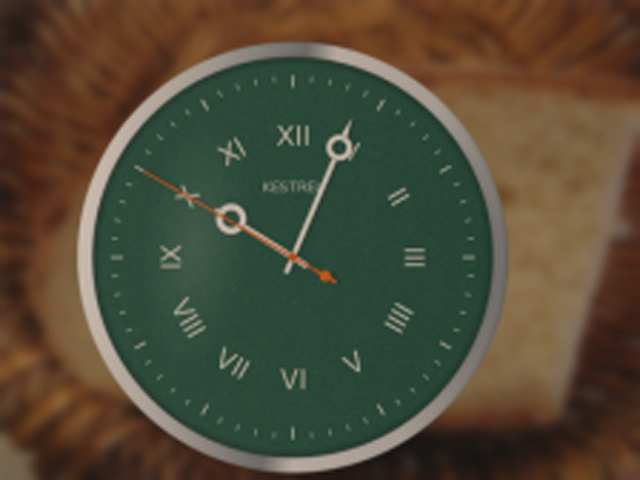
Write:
10,03,50
